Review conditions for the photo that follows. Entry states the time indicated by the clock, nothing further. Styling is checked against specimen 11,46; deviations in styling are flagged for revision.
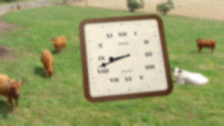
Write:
8,42
